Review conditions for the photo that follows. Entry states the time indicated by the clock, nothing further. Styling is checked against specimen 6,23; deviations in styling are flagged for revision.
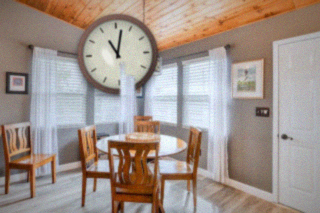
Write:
11,02
